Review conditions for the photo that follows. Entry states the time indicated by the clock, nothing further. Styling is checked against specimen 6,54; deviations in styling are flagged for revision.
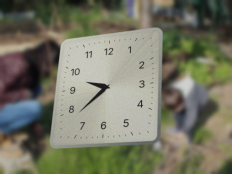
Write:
9,38
